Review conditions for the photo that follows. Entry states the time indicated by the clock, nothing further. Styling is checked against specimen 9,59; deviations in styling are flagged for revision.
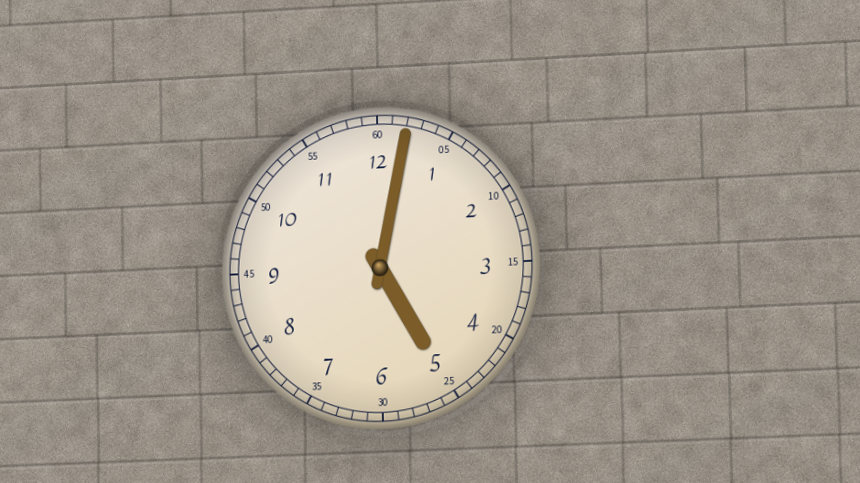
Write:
5,02
